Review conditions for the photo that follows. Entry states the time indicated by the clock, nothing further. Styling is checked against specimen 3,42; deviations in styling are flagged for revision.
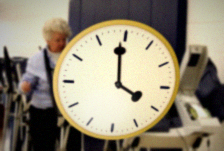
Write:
3,59
